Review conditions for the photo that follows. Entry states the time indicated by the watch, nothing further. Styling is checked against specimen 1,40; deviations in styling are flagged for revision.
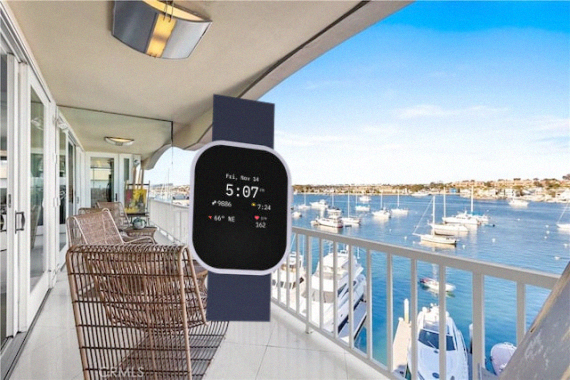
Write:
5,07
